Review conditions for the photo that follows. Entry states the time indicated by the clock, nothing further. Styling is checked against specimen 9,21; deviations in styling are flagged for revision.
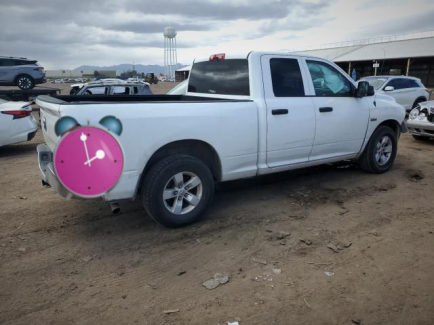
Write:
1,58
